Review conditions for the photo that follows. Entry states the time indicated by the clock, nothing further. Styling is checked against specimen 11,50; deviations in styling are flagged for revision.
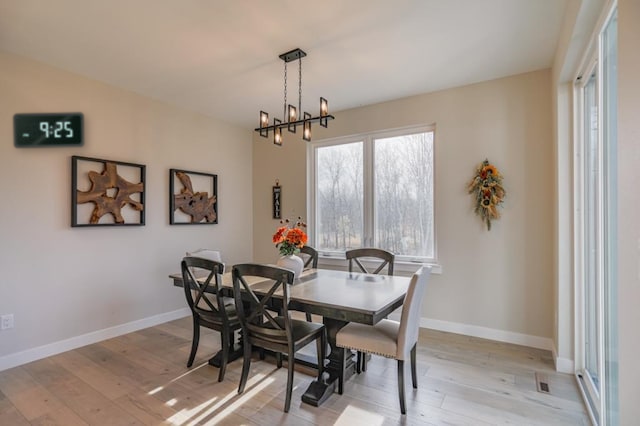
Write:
9,25
